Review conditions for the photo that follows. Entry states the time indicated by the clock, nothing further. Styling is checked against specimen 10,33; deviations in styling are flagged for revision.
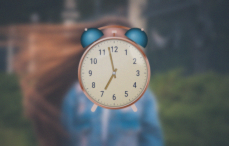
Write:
6,58
